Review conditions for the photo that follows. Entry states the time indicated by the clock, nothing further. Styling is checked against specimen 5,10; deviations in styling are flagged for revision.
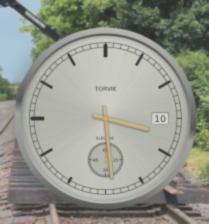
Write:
3,29
